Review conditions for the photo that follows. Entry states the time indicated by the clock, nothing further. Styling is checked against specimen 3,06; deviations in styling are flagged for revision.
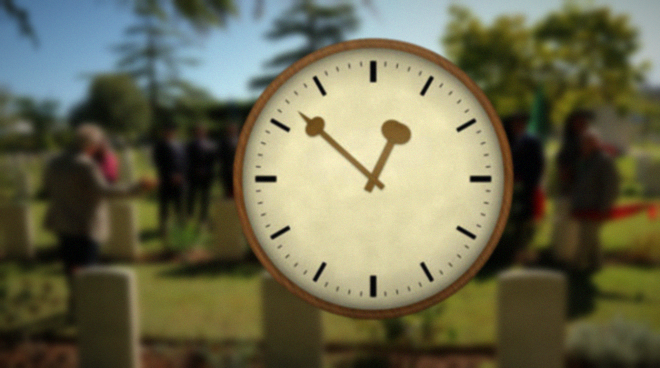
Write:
12,52
